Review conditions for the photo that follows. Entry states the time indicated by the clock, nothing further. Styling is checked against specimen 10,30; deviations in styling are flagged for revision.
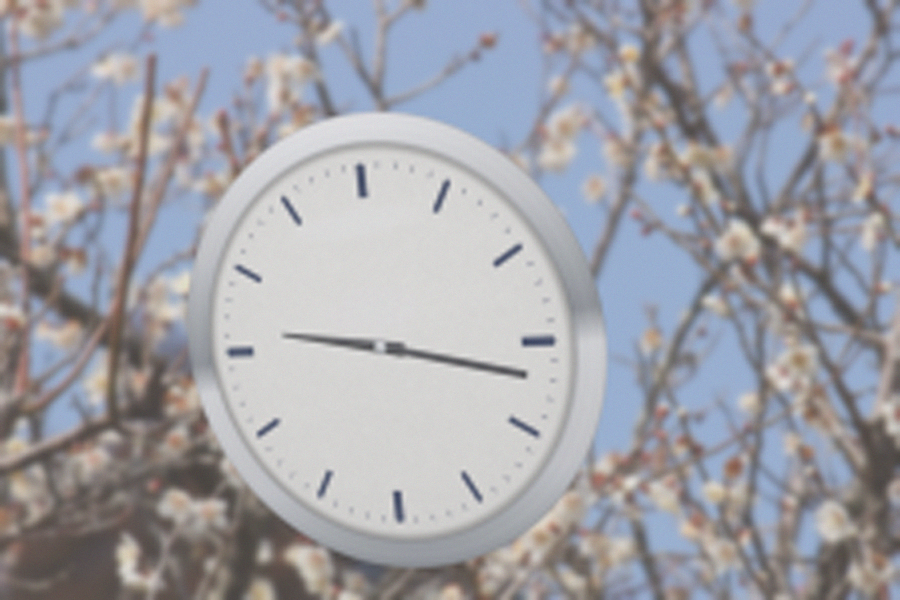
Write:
9,17
